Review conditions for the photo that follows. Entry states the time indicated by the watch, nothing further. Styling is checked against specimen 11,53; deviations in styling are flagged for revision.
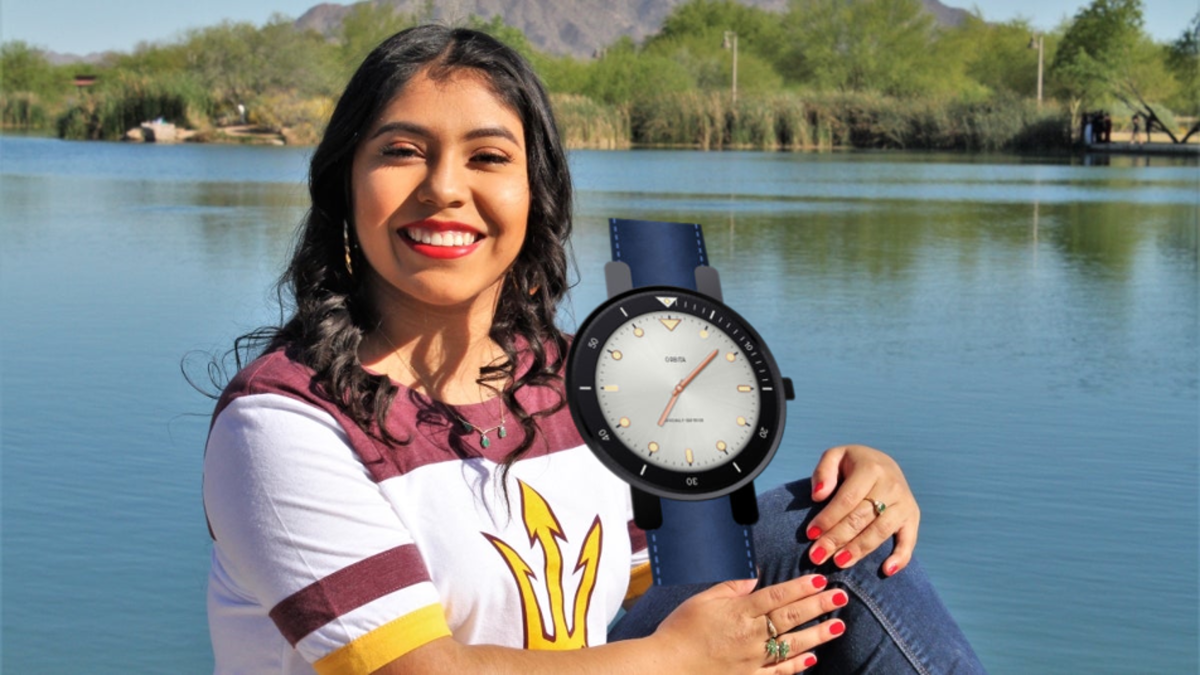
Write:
7,08
